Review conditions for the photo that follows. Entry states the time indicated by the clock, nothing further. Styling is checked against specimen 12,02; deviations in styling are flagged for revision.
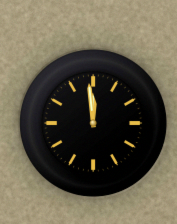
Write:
11,59
